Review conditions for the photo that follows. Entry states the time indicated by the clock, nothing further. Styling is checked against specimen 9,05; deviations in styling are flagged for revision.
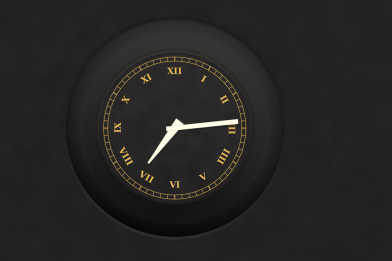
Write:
7,14
